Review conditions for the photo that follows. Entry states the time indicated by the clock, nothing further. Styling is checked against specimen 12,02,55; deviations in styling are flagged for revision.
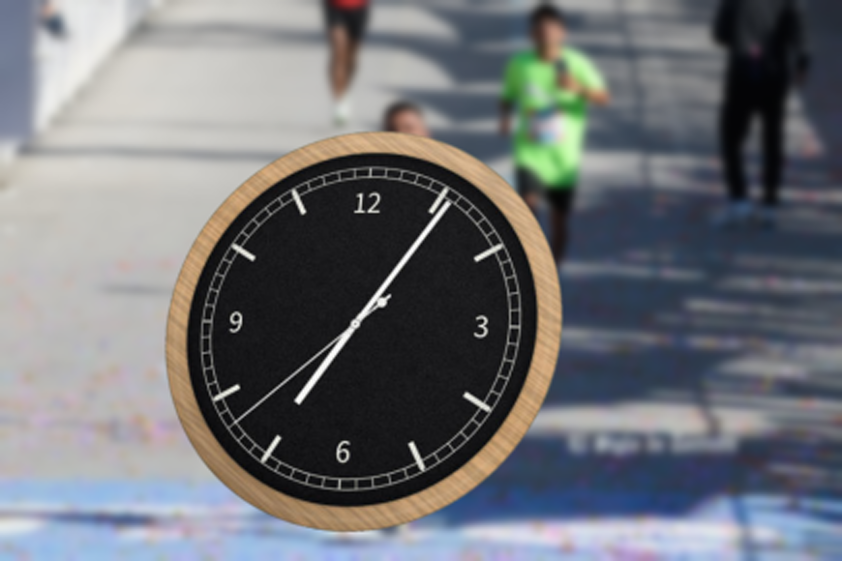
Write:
7,05,38
